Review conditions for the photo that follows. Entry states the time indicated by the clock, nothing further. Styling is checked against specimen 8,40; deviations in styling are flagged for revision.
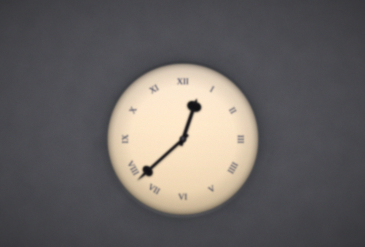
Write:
12,38
